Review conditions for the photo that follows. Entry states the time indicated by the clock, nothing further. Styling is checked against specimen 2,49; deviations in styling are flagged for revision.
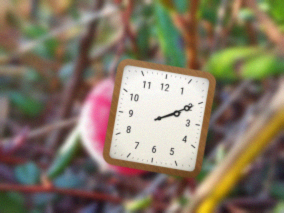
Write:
2,10
